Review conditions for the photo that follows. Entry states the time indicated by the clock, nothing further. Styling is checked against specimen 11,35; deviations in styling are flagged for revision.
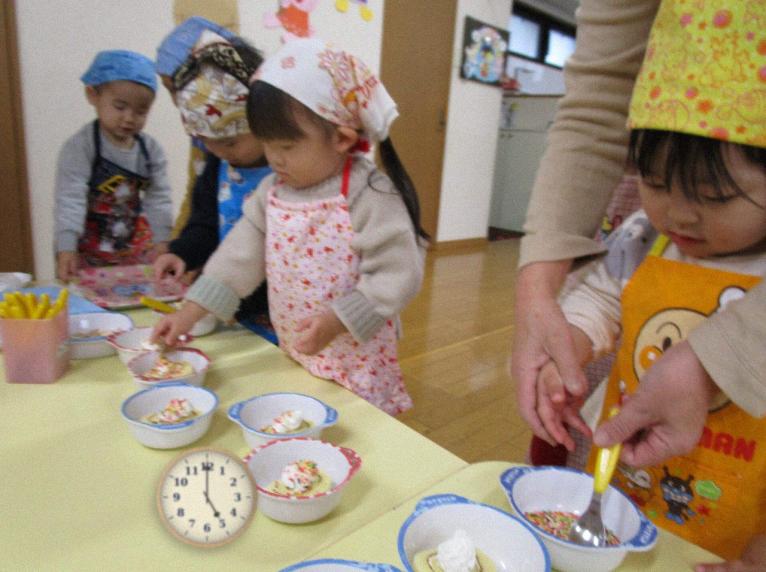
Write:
5,00
